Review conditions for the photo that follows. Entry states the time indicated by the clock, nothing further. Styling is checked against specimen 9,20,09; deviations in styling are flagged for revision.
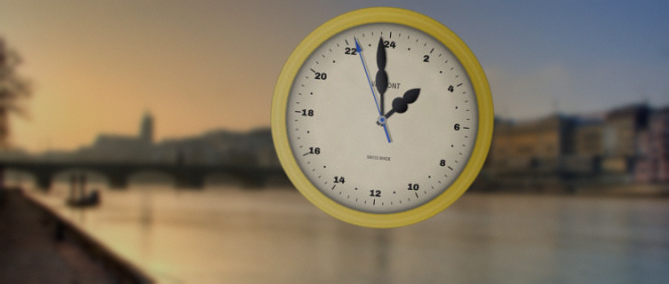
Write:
2,58,56
